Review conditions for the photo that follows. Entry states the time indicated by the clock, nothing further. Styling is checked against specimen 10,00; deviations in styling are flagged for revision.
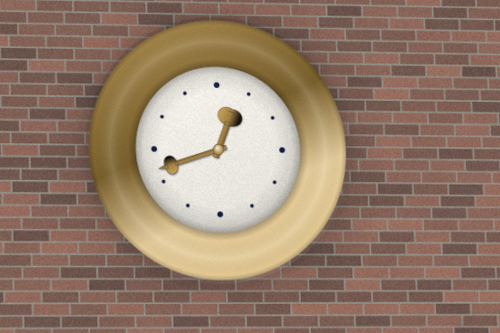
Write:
12,42
